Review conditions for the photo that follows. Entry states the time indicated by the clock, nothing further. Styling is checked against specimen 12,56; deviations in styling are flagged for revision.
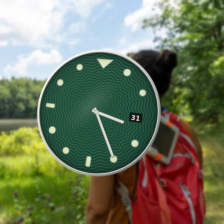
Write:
3,25
